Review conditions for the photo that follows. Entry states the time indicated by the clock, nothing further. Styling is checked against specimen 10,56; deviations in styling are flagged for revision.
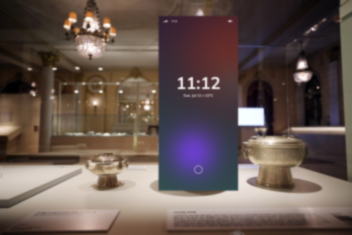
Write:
11,12
